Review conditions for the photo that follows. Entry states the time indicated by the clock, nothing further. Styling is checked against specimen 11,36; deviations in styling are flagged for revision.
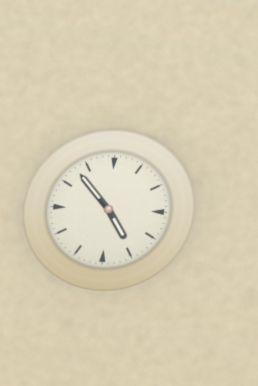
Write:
4,53
